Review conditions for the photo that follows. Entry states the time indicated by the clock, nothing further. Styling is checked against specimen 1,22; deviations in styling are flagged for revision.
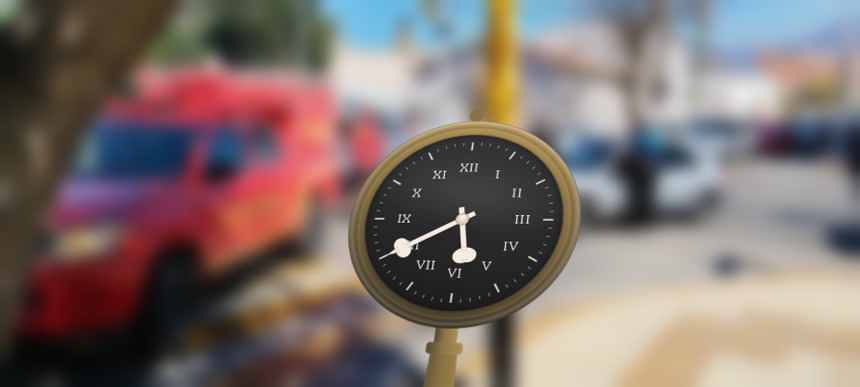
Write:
5,40
